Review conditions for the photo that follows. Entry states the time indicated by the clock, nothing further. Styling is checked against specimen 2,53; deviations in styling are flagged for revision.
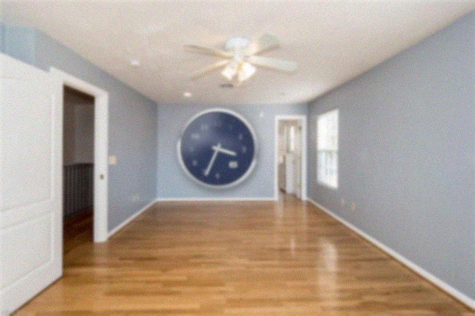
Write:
3,34
